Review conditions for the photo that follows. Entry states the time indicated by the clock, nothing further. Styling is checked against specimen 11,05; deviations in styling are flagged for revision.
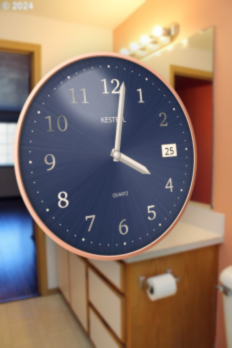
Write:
4,02
